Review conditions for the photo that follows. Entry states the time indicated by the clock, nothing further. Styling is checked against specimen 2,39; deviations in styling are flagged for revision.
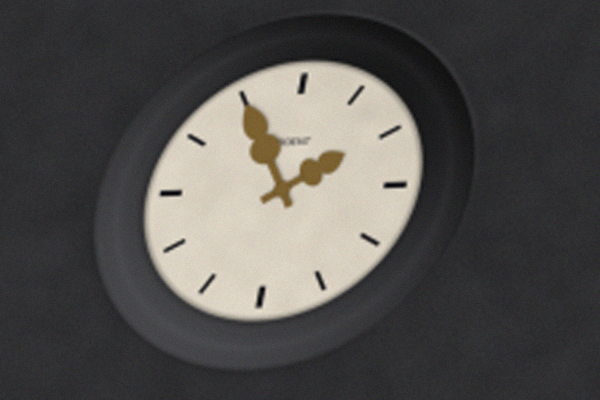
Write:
1,55
